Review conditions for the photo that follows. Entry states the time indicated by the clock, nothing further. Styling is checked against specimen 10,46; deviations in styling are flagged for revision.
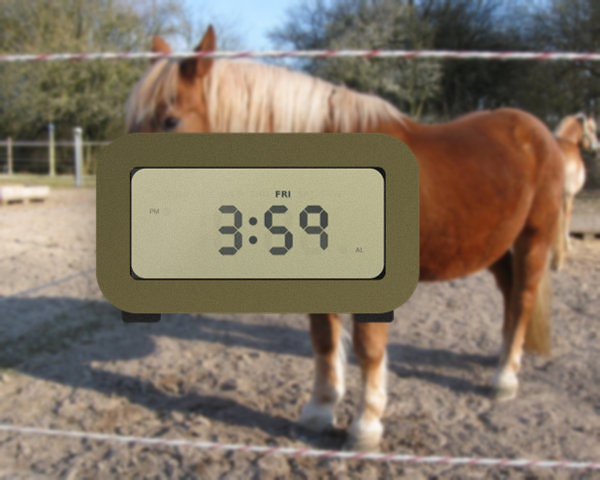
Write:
3,59
